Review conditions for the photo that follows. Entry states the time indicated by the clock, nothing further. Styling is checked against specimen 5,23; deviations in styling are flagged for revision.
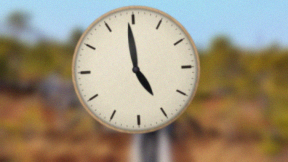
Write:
4,59
